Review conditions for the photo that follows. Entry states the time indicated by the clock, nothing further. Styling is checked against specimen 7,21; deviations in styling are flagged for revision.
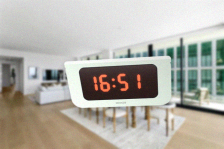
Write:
16,51
